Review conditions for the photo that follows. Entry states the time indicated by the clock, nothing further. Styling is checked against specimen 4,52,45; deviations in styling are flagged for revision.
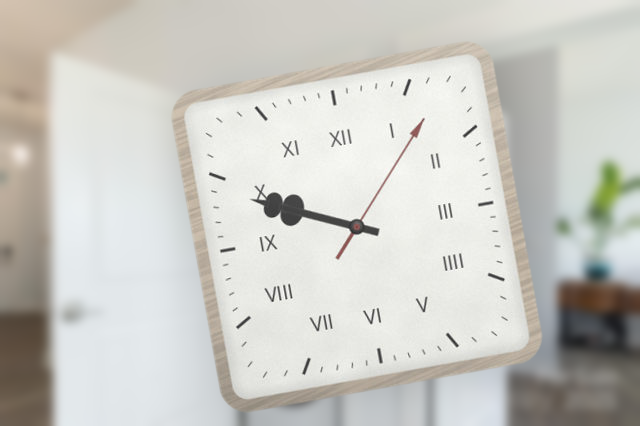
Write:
9,49,07
